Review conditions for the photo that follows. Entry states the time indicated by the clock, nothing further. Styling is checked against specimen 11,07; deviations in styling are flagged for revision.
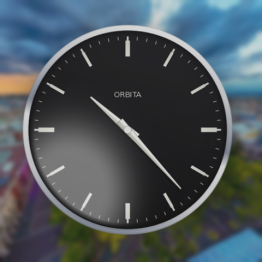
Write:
10,23
